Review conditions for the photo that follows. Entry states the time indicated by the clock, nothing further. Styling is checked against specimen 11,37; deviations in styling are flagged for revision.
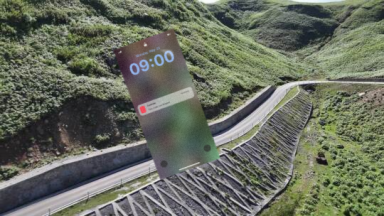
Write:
9,00
